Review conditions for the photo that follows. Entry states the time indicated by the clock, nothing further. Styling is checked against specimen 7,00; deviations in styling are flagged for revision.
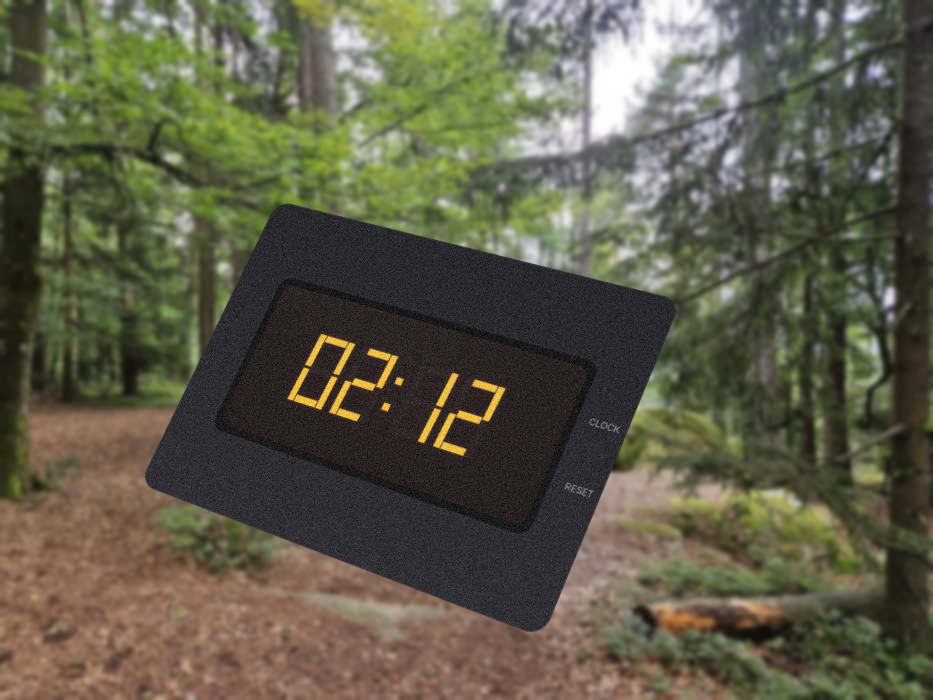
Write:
2,12
